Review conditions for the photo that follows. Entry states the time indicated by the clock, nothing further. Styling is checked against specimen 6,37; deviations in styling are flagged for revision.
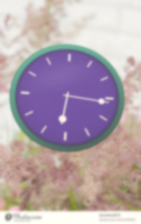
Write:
6,16
